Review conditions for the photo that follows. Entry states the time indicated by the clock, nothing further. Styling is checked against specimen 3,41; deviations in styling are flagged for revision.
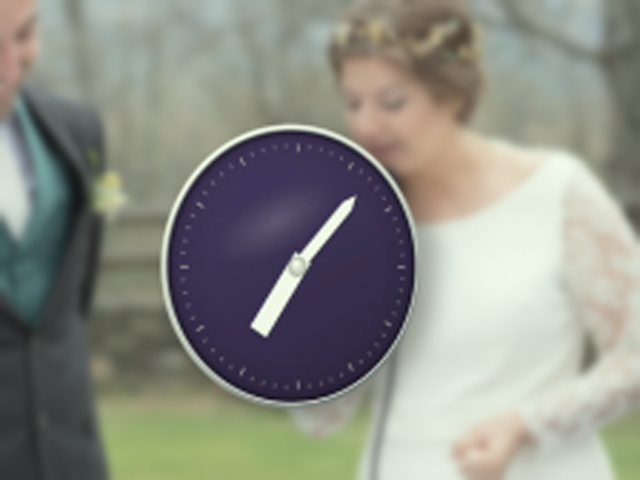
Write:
7,07
